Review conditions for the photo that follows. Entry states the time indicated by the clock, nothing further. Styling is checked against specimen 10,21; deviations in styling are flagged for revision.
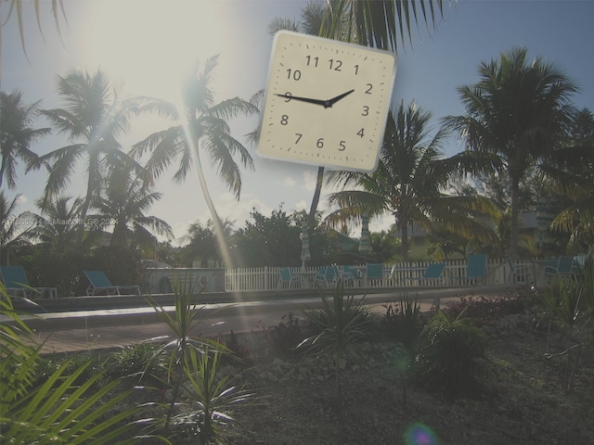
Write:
1,45
